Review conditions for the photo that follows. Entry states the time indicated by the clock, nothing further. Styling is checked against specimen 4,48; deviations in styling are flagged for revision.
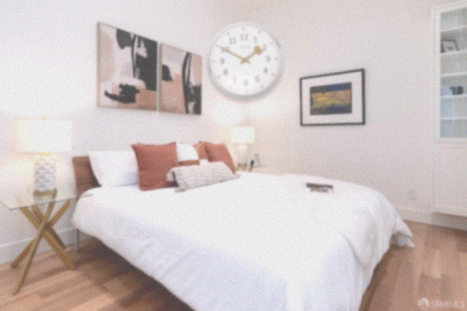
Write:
1,50
